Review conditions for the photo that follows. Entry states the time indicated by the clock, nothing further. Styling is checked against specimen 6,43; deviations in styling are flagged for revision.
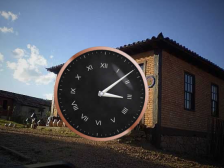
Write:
3,08
